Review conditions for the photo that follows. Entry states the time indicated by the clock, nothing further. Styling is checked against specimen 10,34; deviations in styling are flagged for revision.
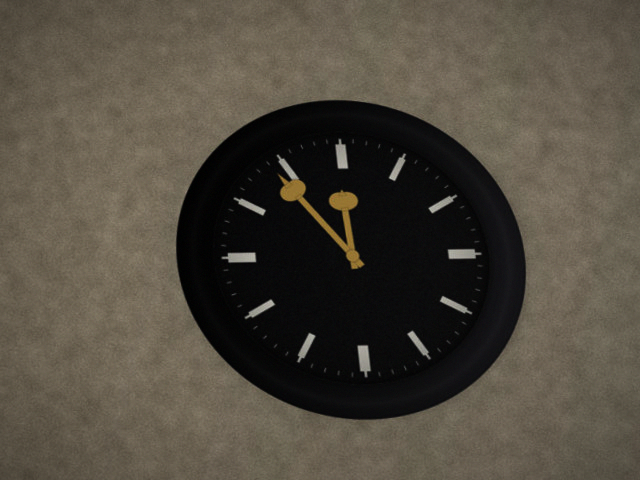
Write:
11,54
